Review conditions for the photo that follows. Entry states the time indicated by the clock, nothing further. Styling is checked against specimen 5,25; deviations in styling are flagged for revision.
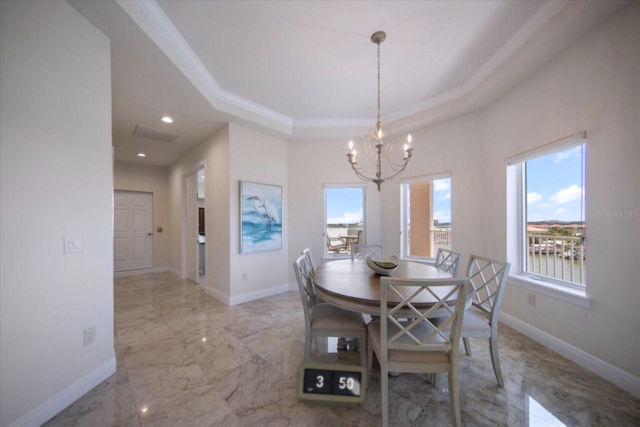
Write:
3,50
